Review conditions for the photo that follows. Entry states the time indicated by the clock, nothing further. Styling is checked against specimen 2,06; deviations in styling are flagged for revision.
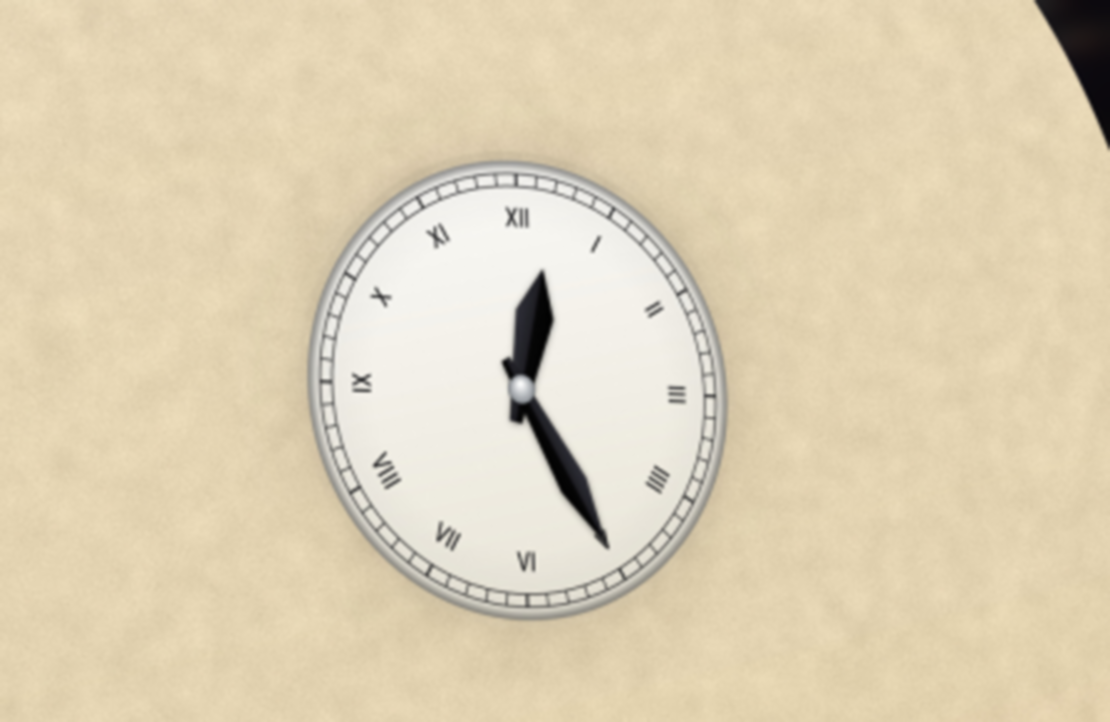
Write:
12,25
